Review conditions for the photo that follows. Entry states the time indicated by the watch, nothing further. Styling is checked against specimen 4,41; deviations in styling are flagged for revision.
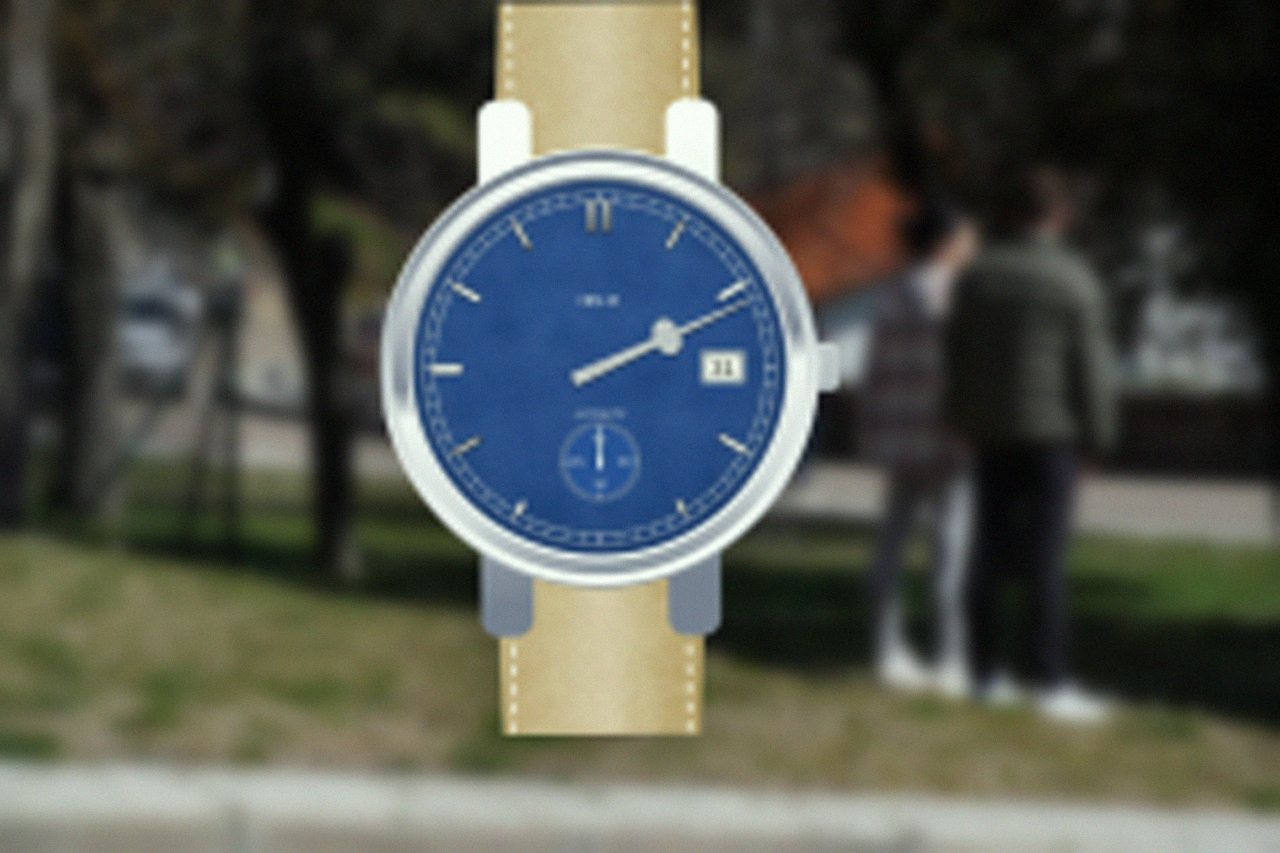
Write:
2,11
